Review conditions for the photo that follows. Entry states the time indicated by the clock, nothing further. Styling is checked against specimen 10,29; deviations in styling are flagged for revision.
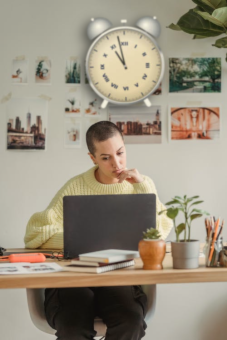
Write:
10,58
